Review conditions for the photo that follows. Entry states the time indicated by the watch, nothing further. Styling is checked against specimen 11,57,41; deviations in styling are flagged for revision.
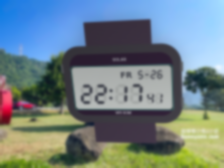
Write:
22,17,41
